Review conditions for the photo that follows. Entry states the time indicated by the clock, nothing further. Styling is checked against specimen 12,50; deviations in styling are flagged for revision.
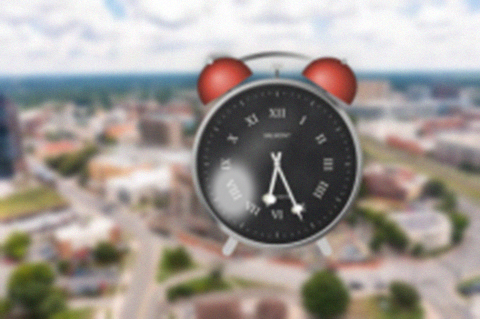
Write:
6,26
